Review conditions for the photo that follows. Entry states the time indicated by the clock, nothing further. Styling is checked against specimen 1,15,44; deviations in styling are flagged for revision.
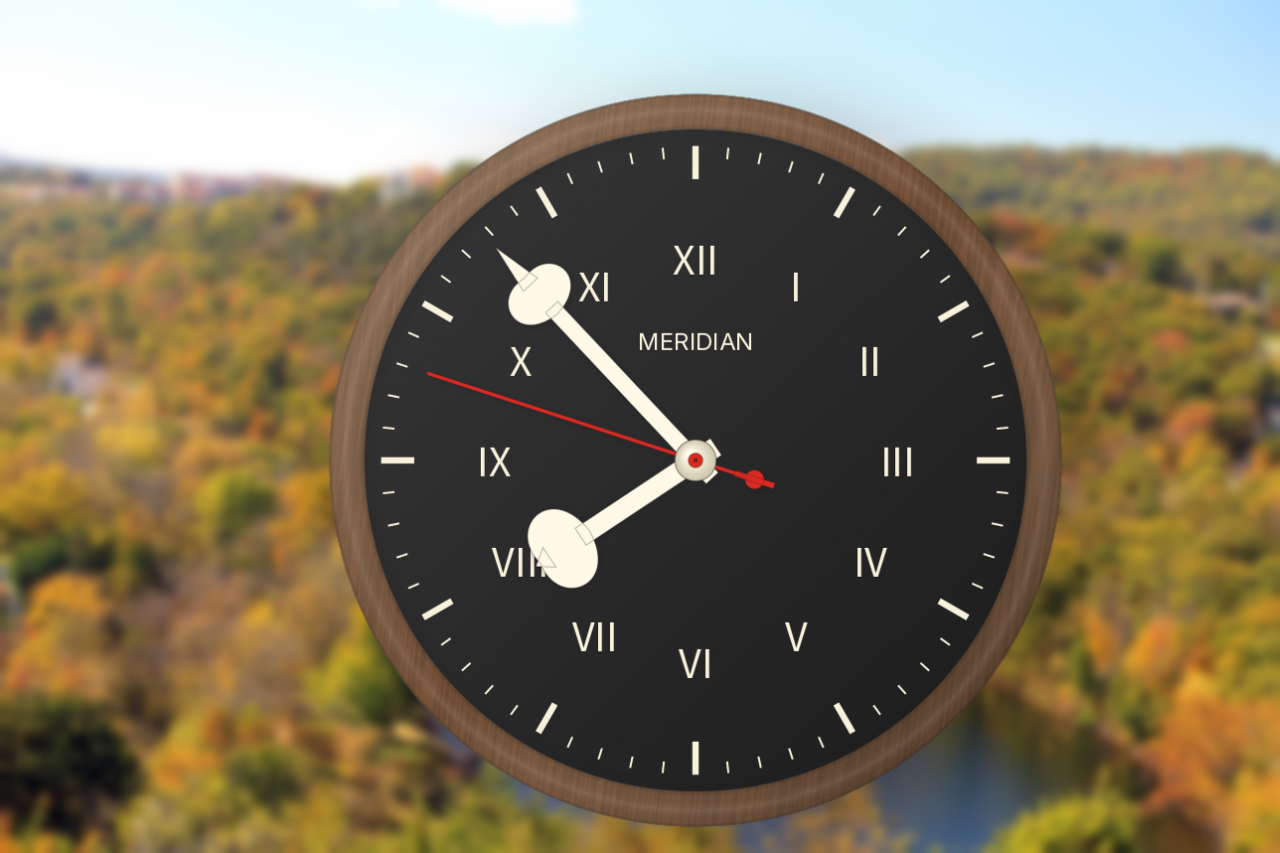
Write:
7,52,48
